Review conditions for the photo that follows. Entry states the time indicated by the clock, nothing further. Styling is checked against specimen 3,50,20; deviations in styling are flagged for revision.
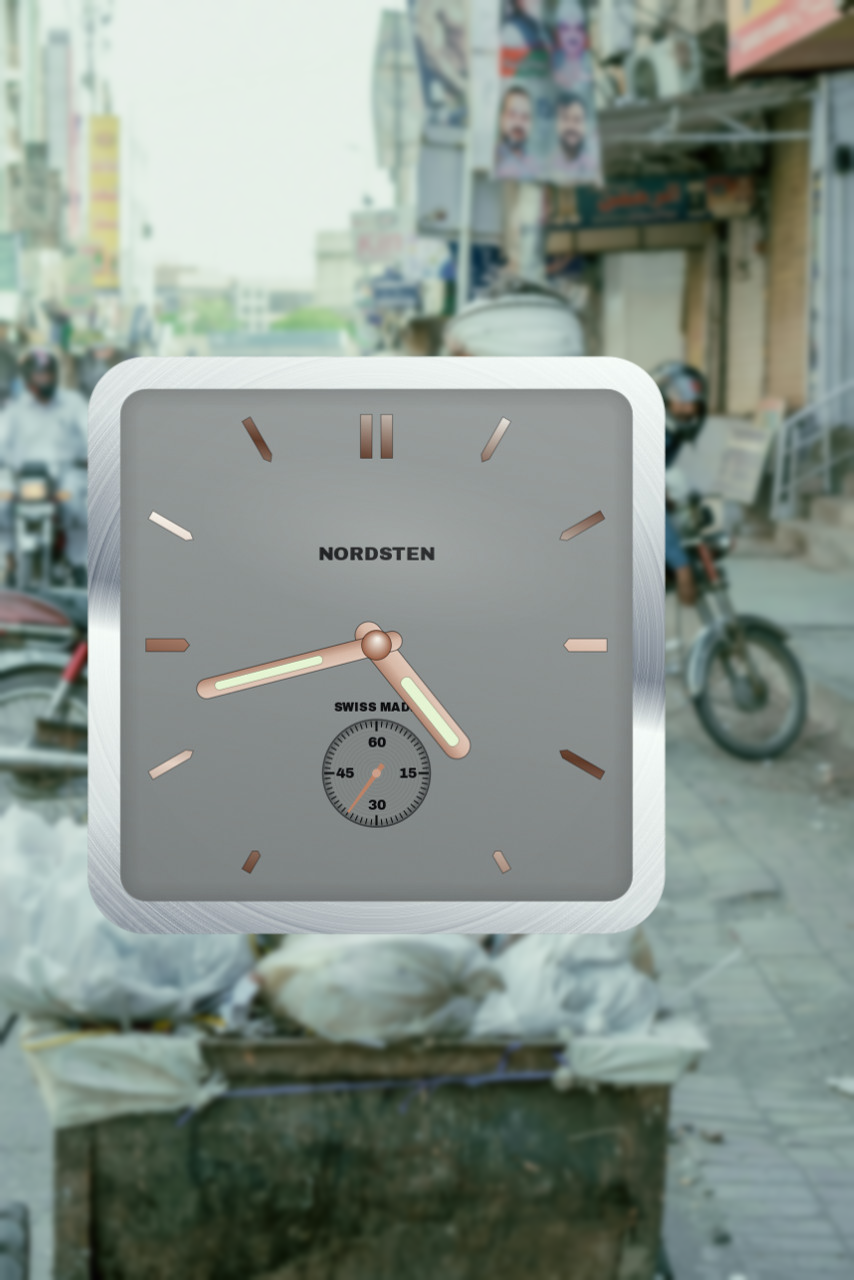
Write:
4,42,36
